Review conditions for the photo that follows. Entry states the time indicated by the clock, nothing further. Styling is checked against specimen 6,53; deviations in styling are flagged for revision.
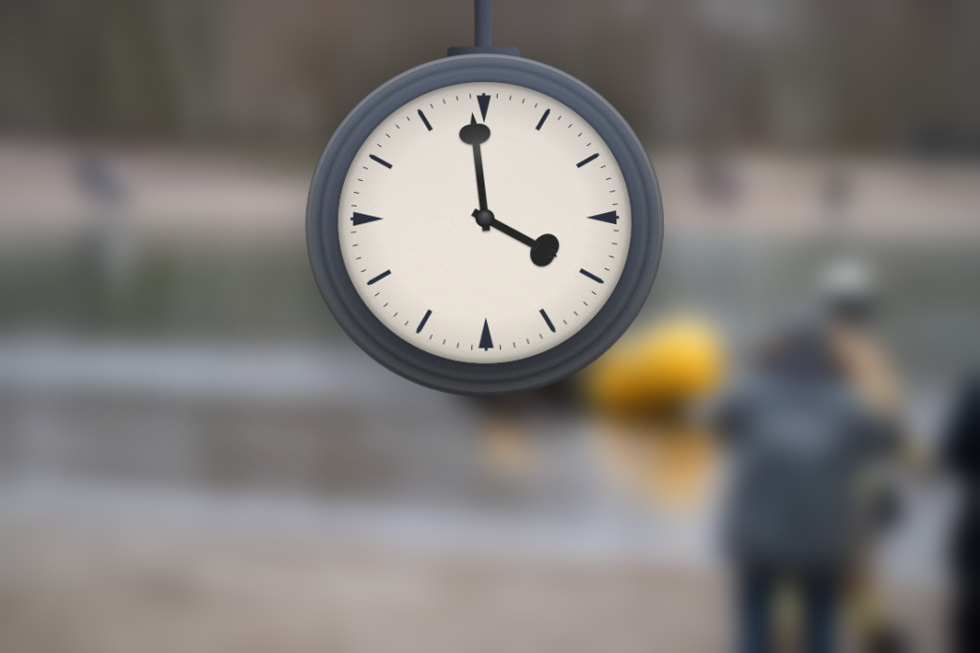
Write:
3,59
